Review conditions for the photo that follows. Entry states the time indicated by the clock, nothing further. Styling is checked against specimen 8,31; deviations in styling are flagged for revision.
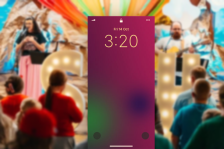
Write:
3,20
